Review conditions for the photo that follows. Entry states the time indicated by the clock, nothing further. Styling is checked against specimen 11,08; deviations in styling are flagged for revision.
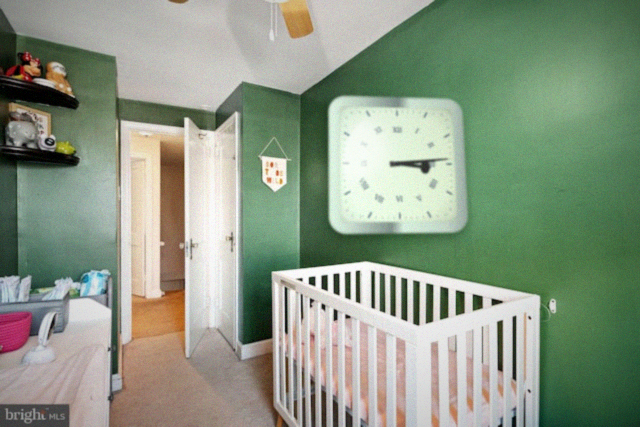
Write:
3,14
